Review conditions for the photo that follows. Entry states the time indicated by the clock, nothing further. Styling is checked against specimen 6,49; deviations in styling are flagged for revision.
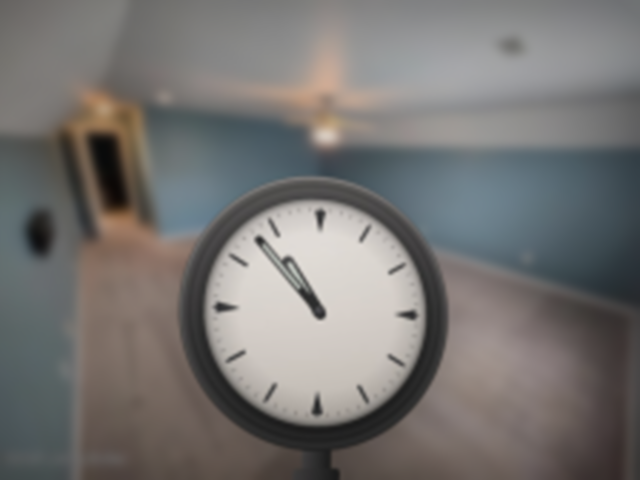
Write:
10,53
